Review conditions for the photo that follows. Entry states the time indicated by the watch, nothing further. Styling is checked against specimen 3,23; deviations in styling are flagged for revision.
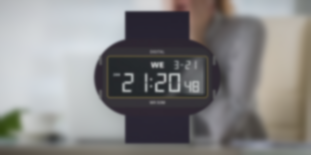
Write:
21,20
